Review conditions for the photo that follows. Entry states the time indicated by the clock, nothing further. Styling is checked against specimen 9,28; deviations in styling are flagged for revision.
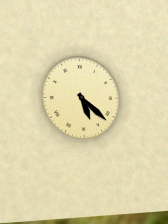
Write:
5,22
